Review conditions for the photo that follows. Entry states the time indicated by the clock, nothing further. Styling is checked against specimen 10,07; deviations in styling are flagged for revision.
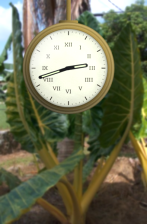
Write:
2,42
